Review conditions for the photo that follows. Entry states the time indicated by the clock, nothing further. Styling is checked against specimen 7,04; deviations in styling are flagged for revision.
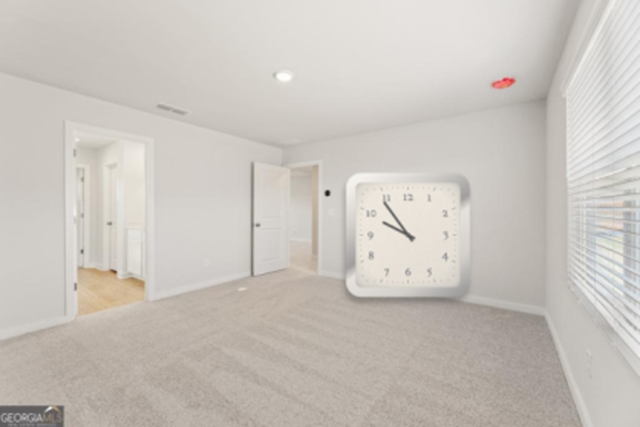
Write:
9,54
